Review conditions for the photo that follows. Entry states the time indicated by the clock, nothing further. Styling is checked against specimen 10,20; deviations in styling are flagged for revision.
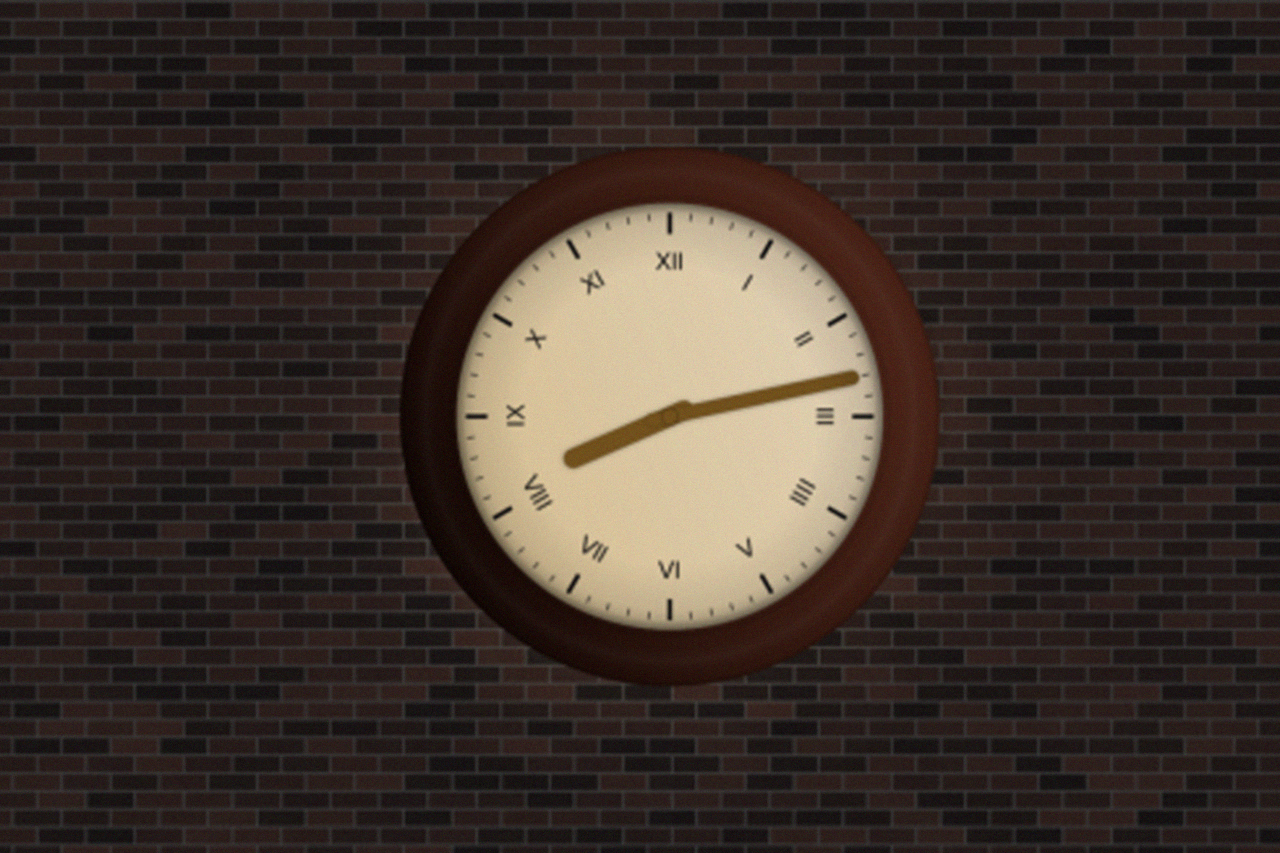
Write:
8,13
